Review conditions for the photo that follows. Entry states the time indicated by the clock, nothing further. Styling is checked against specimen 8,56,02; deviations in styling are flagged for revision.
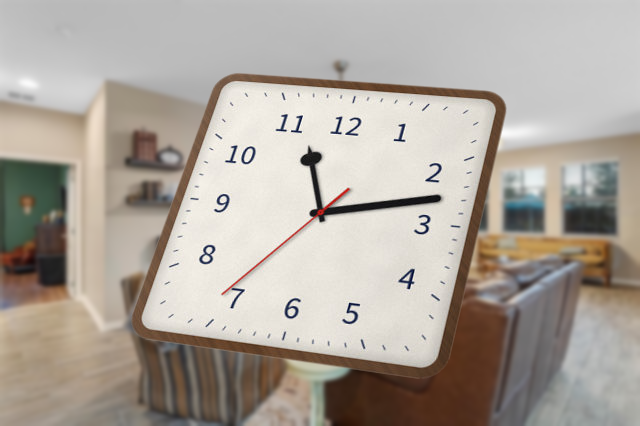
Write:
11,12,36
